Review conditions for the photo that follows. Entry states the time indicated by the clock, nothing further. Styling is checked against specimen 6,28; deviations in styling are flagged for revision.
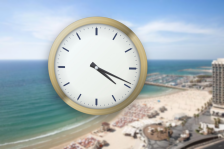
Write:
4,19
